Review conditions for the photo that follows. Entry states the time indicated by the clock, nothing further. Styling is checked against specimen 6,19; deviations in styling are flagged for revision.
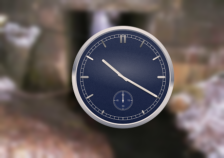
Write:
10,20
